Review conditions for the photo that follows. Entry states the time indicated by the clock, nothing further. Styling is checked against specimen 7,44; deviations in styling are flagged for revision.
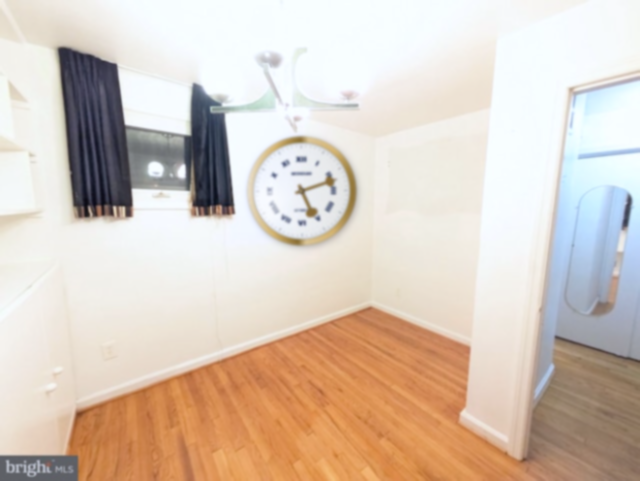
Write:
5,12
